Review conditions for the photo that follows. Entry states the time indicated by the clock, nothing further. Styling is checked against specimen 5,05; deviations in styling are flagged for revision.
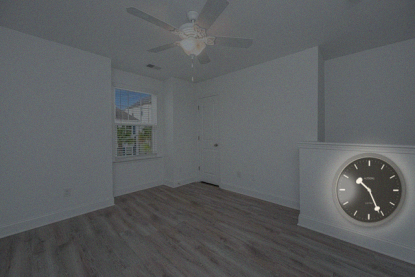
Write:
10,26
